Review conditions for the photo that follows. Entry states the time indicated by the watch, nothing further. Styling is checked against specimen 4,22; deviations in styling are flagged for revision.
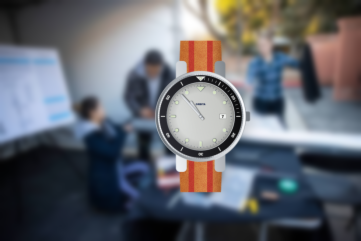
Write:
10,53
